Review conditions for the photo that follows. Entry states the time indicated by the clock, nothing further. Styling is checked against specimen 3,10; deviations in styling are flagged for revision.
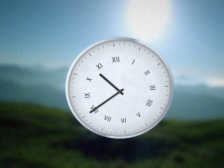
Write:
10,40
